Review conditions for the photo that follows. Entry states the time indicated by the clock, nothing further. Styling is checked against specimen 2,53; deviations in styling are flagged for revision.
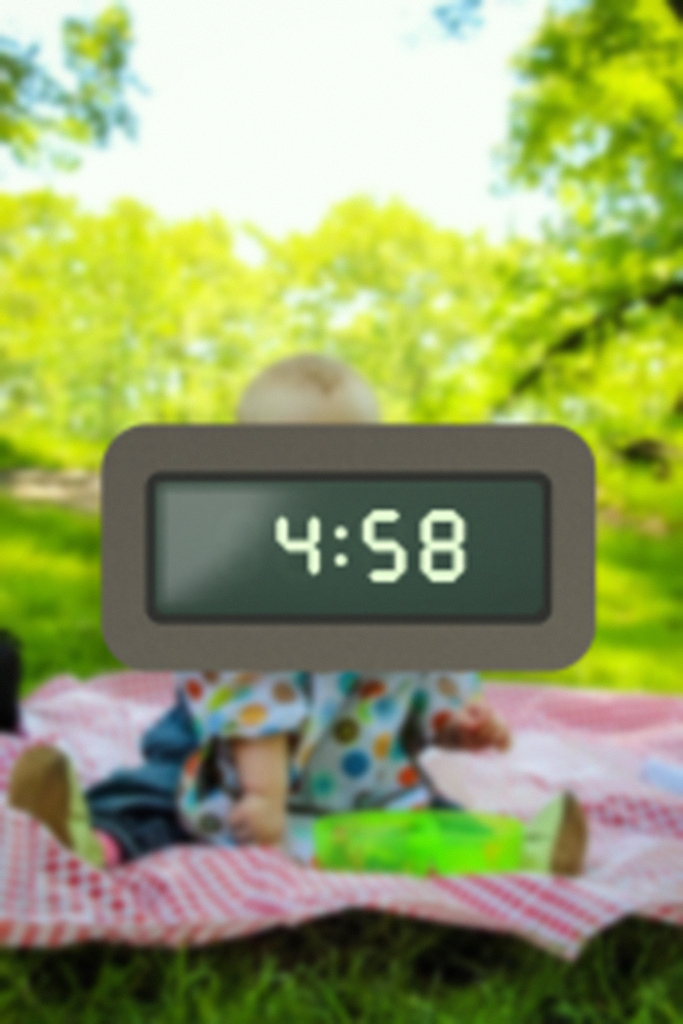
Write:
4,58
